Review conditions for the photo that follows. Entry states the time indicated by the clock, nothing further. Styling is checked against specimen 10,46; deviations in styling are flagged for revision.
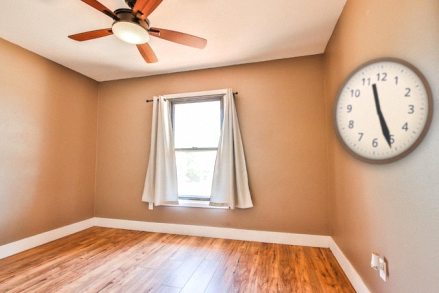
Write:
11,26
